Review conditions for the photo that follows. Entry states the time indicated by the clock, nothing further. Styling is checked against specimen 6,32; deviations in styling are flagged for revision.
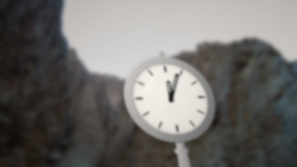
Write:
12,04
